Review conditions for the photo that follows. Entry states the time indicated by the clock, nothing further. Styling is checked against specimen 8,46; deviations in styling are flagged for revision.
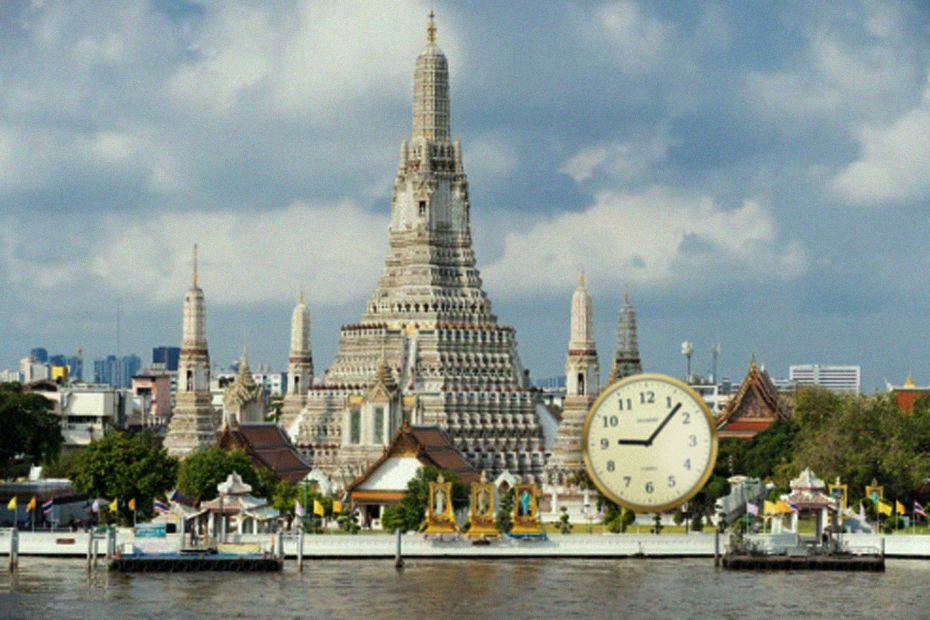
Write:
9,07
